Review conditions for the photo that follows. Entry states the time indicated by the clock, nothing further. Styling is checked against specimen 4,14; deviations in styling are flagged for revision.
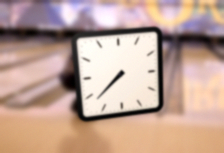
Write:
7,38
